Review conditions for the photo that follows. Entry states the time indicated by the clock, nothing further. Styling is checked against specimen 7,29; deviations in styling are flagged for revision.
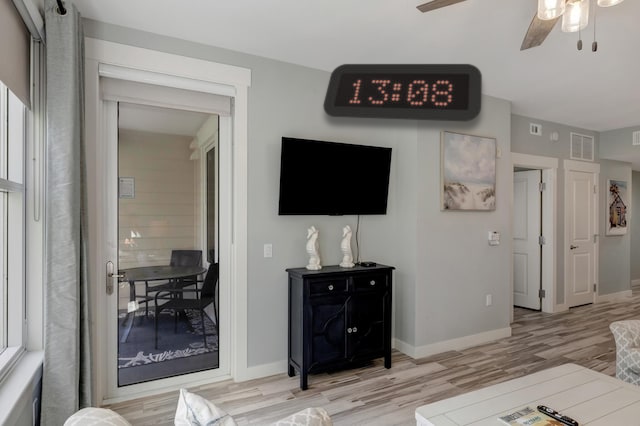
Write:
13,08
